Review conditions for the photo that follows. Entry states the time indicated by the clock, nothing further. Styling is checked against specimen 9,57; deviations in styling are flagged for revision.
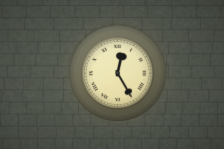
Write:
12,25
